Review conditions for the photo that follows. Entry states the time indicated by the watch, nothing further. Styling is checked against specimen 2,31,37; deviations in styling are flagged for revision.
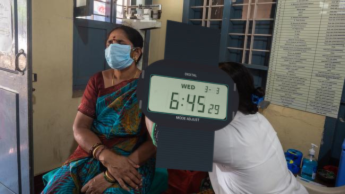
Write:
6,45,29
